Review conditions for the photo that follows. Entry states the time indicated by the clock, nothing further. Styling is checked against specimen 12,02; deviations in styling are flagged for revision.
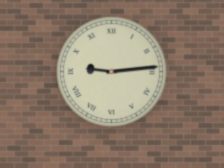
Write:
9,14
